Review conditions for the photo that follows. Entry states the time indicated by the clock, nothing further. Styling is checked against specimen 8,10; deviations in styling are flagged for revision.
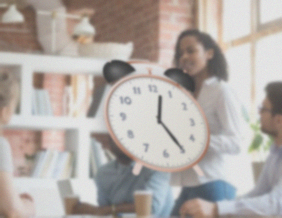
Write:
12,25
